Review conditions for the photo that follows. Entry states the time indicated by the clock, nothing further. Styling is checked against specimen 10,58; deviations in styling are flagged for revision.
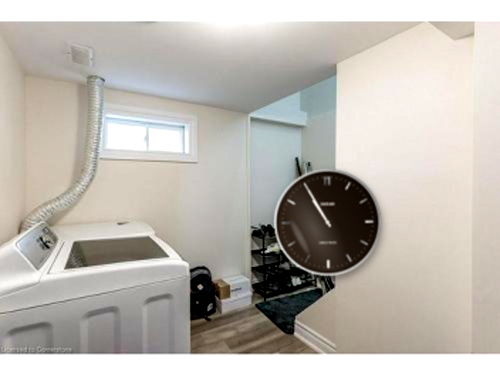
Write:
10,55
